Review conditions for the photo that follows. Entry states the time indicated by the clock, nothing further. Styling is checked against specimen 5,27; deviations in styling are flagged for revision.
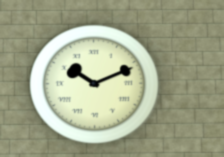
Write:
10,11
